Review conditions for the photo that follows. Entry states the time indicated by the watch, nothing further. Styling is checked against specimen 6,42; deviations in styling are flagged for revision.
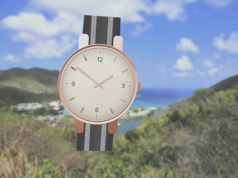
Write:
1,51
